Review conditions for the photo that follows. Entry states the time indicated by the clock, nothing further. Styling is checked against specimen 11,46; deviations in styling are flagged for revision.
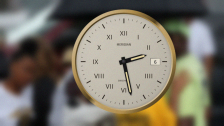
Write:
2,28
